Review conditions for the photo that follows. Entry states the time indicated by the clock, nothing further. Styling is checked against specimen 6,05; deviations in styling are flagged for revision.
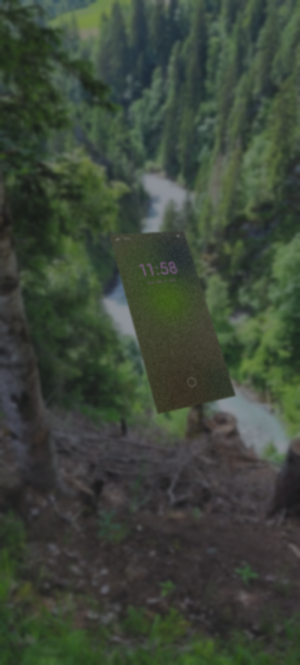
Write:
11,58
